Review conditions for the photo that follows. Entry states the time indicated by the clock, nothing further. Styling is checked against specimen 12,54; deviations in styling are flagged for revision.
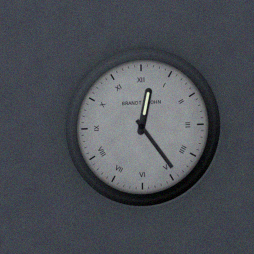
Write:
12,24
